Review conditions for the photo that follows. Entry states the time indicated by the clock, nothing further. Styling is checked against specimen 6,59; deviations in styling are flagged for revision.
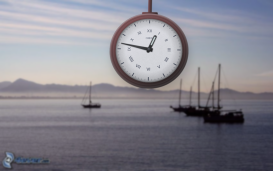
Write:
12,47
